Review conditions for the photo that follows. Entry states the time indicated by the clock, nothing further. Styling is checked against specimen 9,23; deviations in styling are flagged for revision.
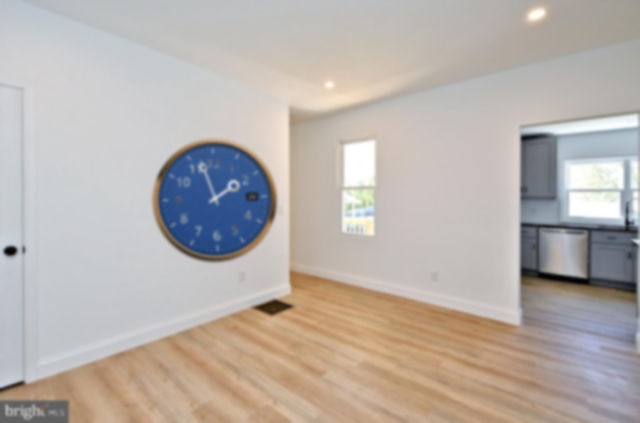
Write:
1,57
